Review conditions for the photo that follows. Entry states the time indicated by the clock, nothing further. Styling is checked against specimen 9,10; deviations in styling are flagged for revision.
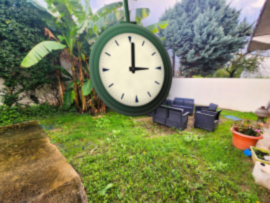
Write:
3,01
